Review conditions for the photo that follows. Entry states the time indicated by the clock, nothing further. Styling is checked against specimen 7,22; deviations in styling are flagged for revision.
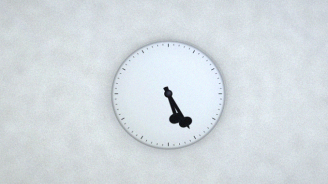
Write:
5,25
